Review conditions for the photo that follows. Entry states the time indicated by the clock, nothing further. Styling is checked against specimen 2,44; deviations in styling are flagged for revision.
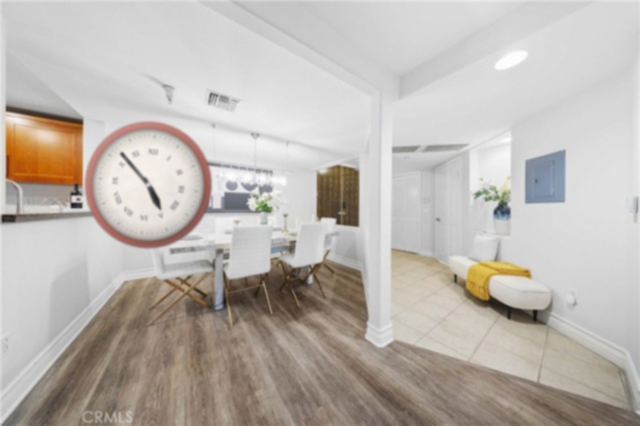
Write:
4,52
